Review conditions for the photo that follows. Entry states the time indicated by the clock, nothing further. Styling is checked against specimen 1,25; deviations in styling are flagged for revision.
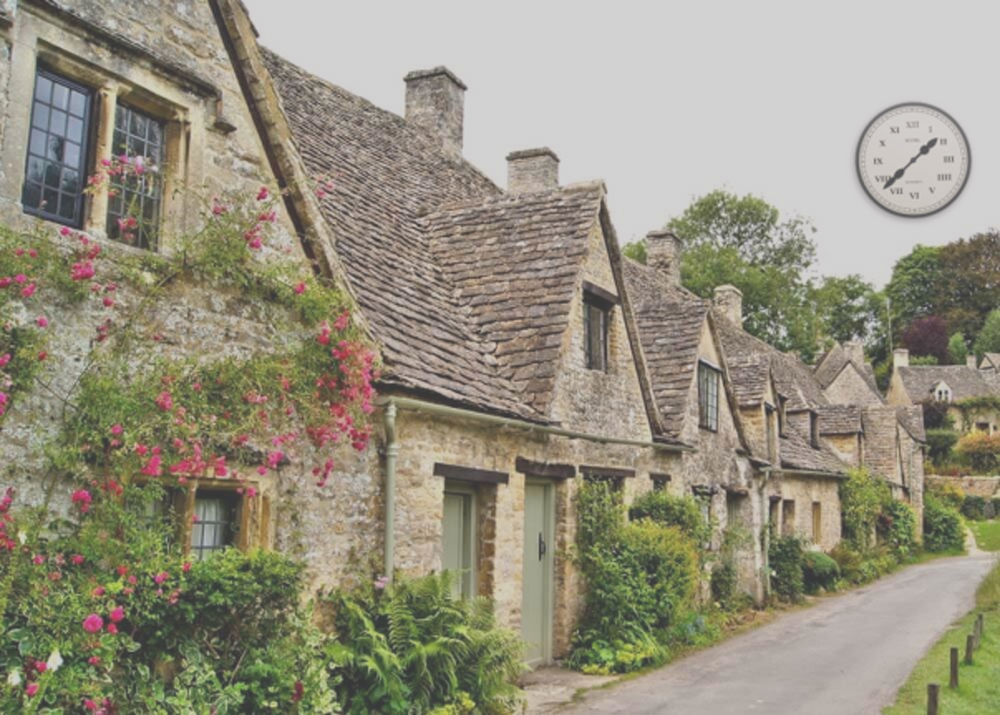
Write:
1,38
